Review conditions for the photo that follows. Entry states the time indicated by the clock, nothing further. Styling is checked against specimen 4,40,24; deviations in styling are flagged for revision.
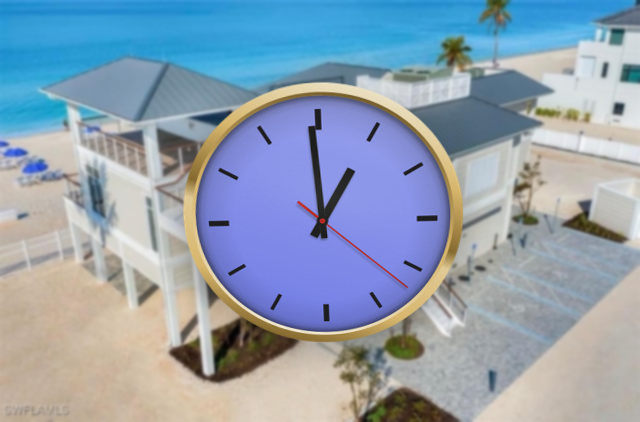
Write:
12,59,22
